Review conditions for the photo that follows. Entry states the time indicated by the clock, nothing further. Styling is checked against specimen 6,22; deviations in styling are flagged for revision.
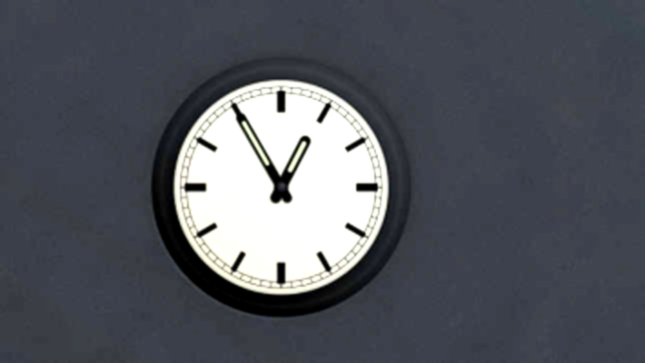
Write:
12,55
